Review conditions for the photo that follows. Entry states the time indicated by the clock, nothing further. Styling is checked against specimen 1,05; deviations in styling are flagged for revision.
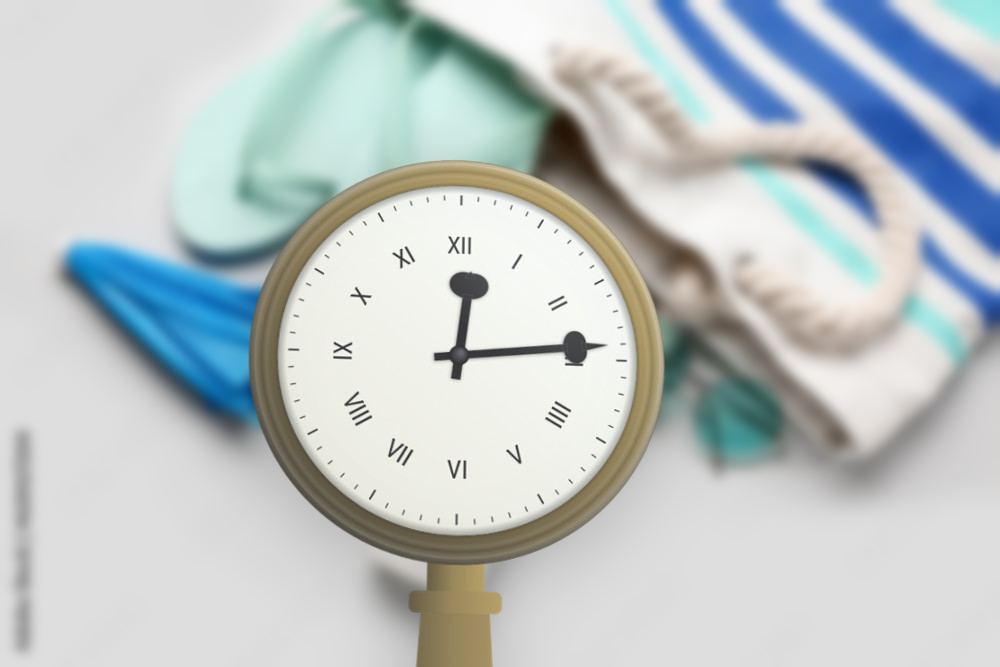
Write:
12,14
